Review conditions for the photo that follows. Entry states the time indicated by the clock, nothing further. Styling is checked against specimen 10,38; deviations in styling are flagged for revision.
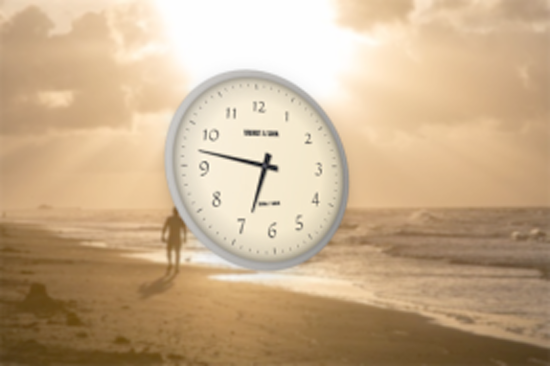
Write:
6,47
